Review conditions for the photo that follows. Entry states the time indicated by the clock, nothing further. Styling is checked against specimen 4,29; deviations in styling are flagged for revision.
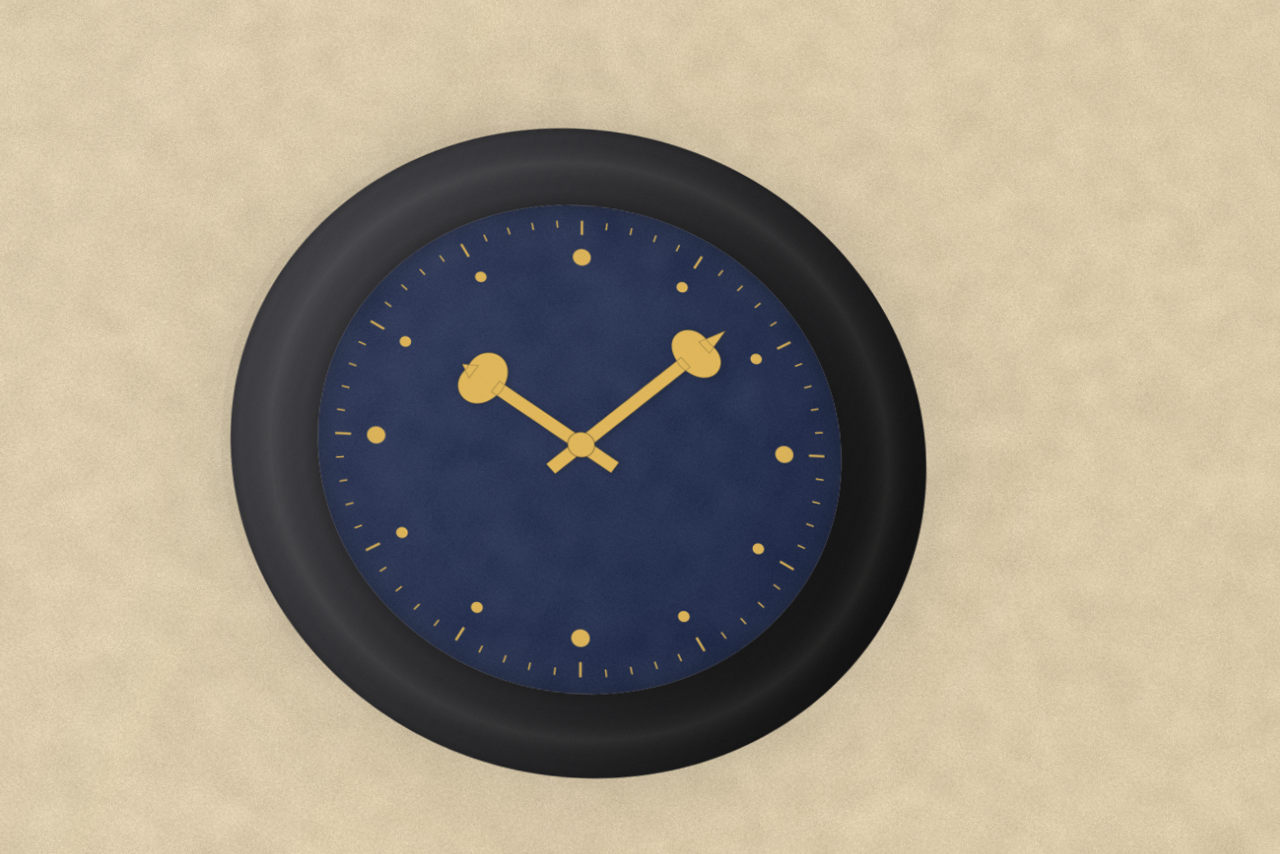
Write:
10,08
